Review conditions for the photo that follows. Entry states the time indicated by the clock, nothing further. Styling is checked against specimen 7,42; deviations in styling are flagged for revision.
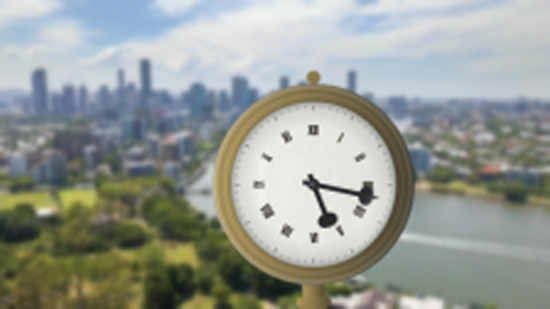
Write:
5,17
